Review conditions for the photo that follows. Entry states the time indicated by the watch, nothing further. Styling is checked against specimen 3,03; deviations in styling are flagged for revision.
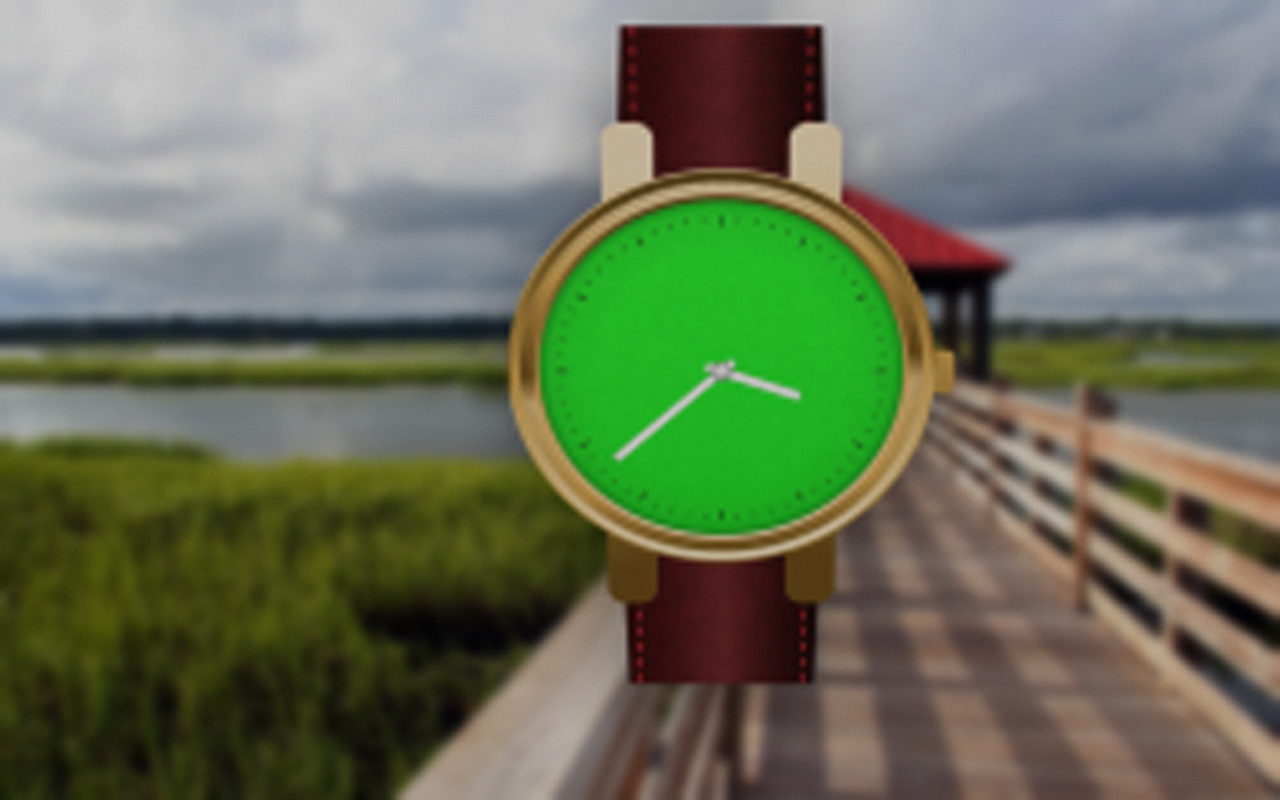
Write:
3,38
